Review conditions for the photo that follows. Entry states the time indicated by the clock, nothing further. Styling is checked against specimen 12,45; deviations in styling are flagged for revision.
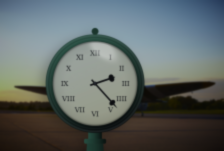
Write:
2,23
